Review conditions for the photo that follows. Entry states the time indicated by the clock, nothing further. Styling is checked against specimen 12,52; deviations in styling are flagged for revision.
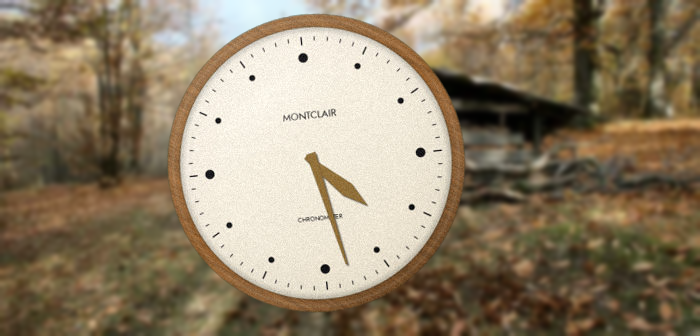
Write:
4,28
